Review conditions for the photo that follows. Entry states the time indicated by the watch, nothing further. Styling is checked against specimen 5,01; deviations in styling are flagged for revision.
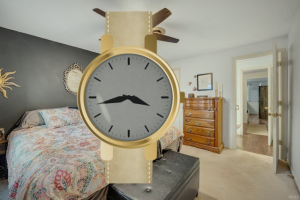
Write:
3,43
